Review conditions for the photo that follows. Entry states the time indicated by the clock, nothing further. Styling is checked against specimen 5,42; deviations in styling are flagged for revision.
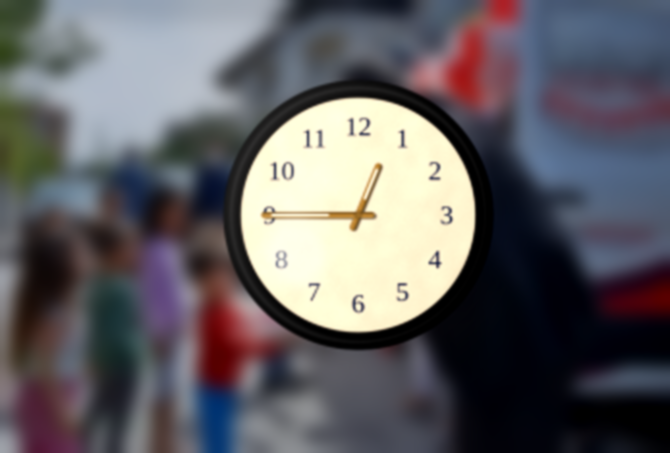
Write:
12,45
